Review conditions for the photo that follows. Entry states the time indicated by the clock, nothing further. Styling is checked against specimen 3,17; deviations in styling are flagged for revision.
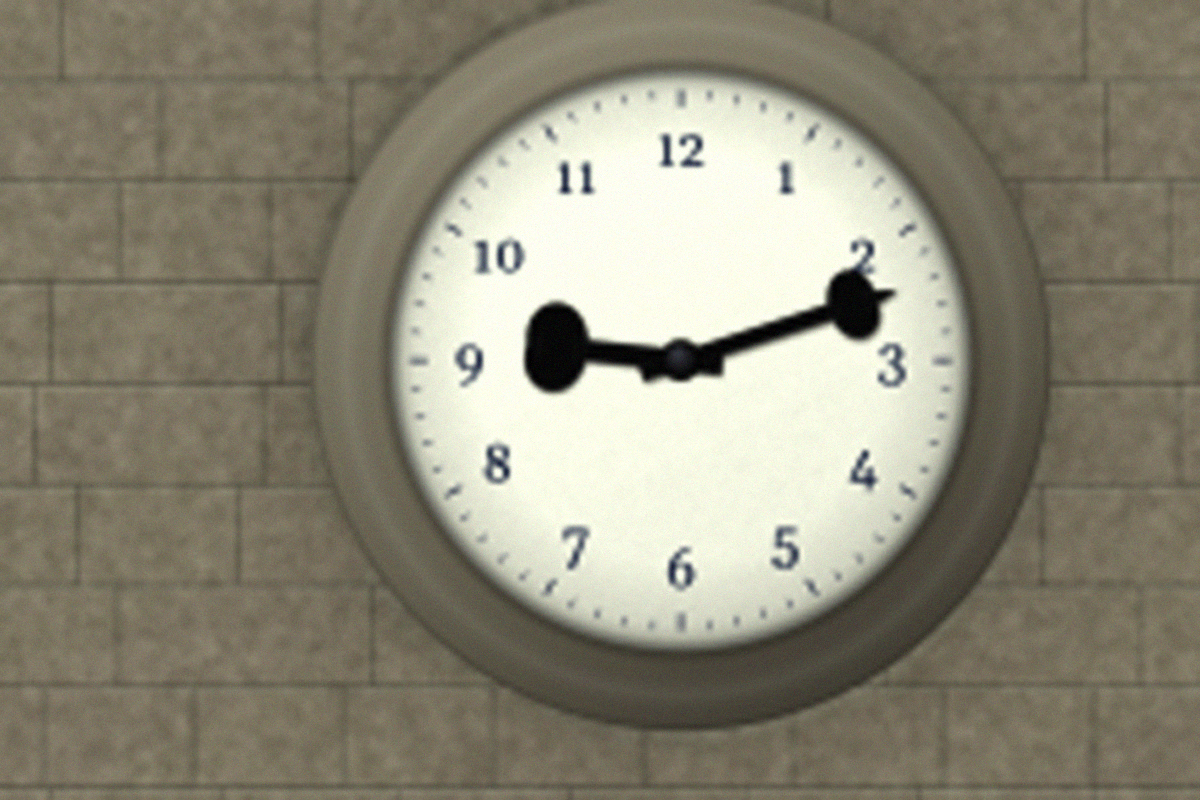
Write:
9,12
